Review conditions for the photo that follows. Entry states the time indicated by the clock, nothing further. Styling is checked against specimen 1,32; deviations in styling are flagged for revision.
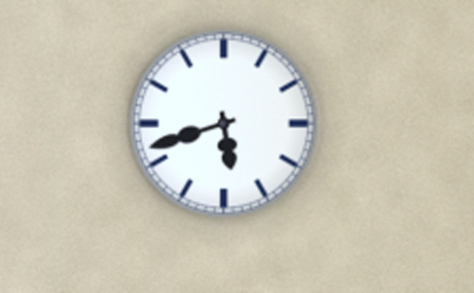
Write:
5,42
